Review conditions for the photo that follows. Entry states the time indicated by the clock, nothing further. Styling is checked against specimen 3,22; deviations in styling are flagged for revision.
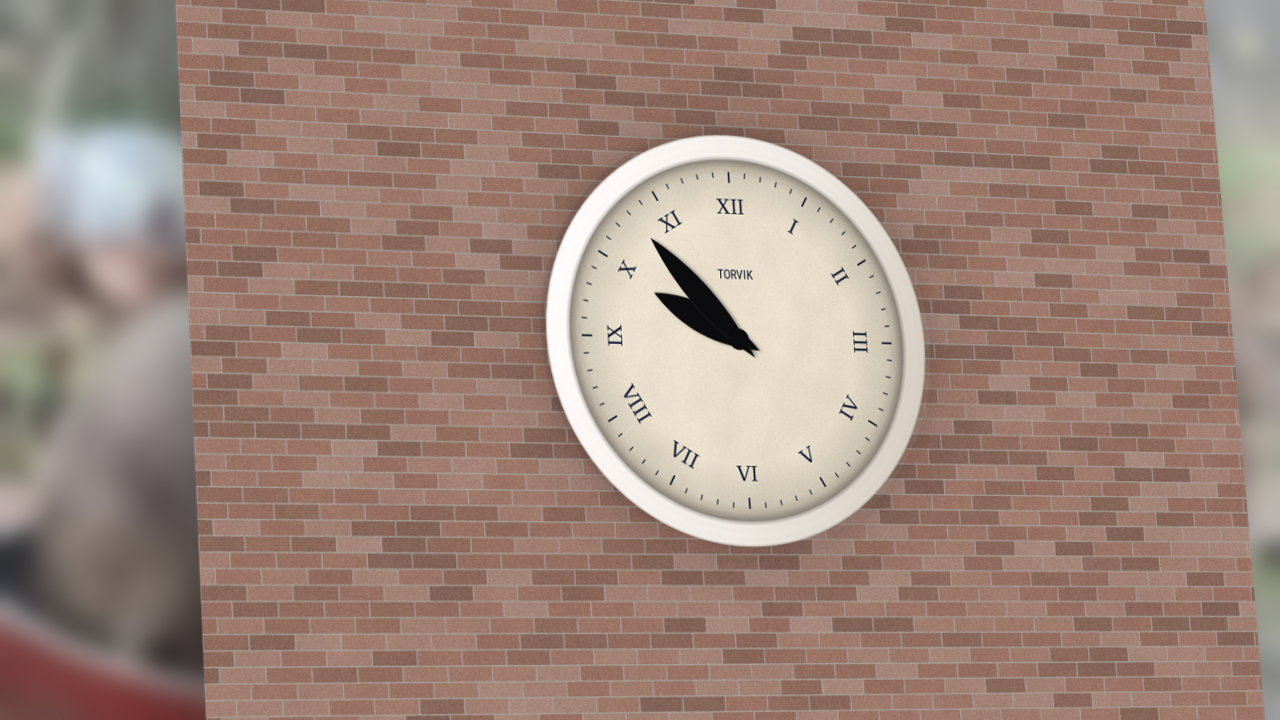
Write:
9,53
